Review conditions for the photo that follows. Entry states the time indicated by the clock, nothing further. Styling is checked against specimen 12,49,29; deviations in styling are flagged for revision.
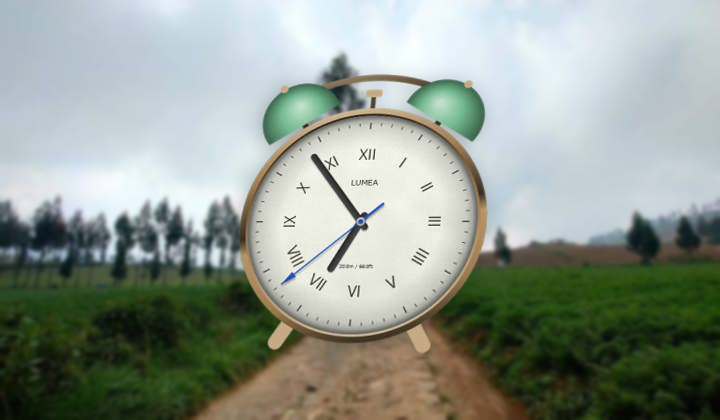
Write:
6,53,38
